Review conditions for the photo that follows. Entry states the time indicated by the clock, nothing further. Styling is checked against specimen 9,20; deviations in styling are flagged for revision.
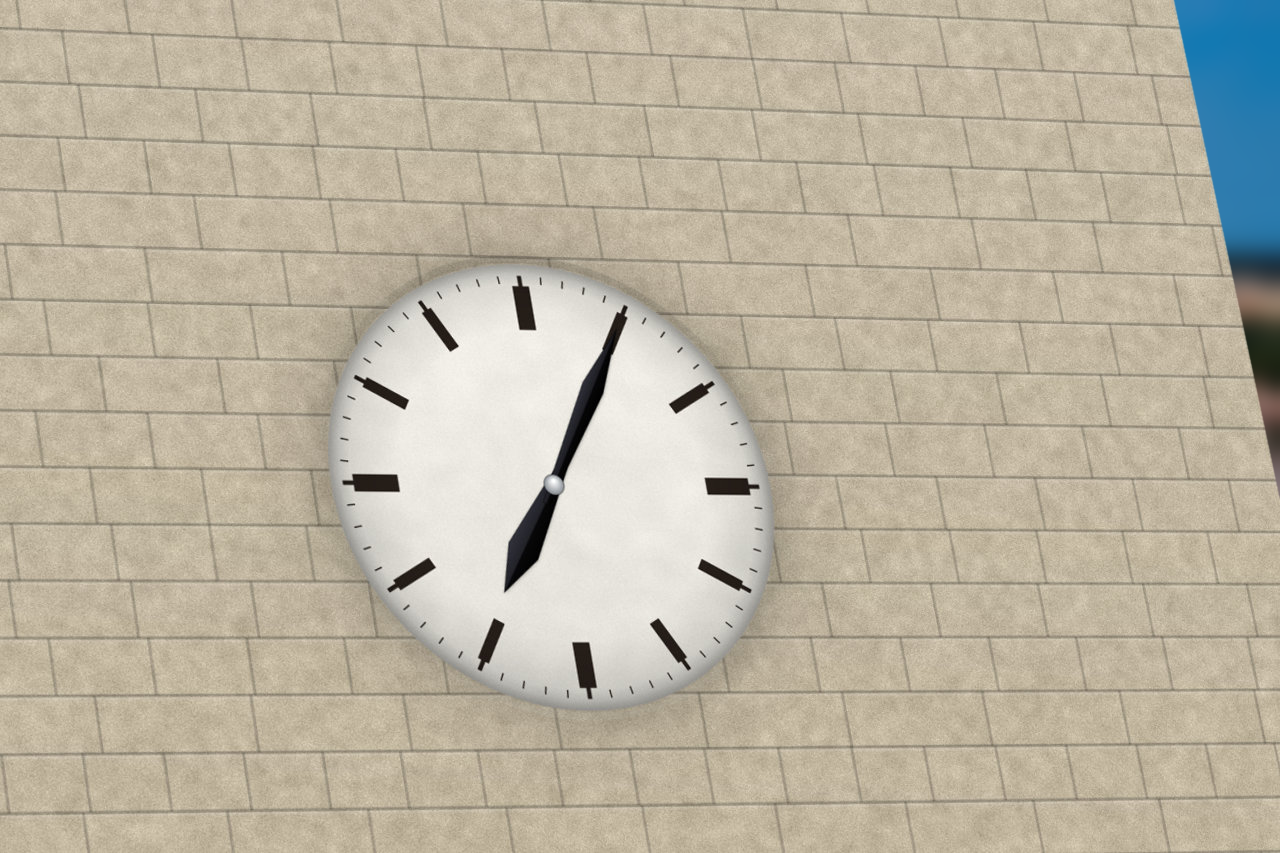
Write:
7,05
